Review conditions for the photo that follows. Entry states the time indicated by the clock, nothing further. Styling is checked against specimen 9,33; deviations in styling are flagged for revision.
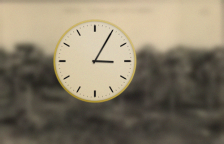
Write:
3,05
